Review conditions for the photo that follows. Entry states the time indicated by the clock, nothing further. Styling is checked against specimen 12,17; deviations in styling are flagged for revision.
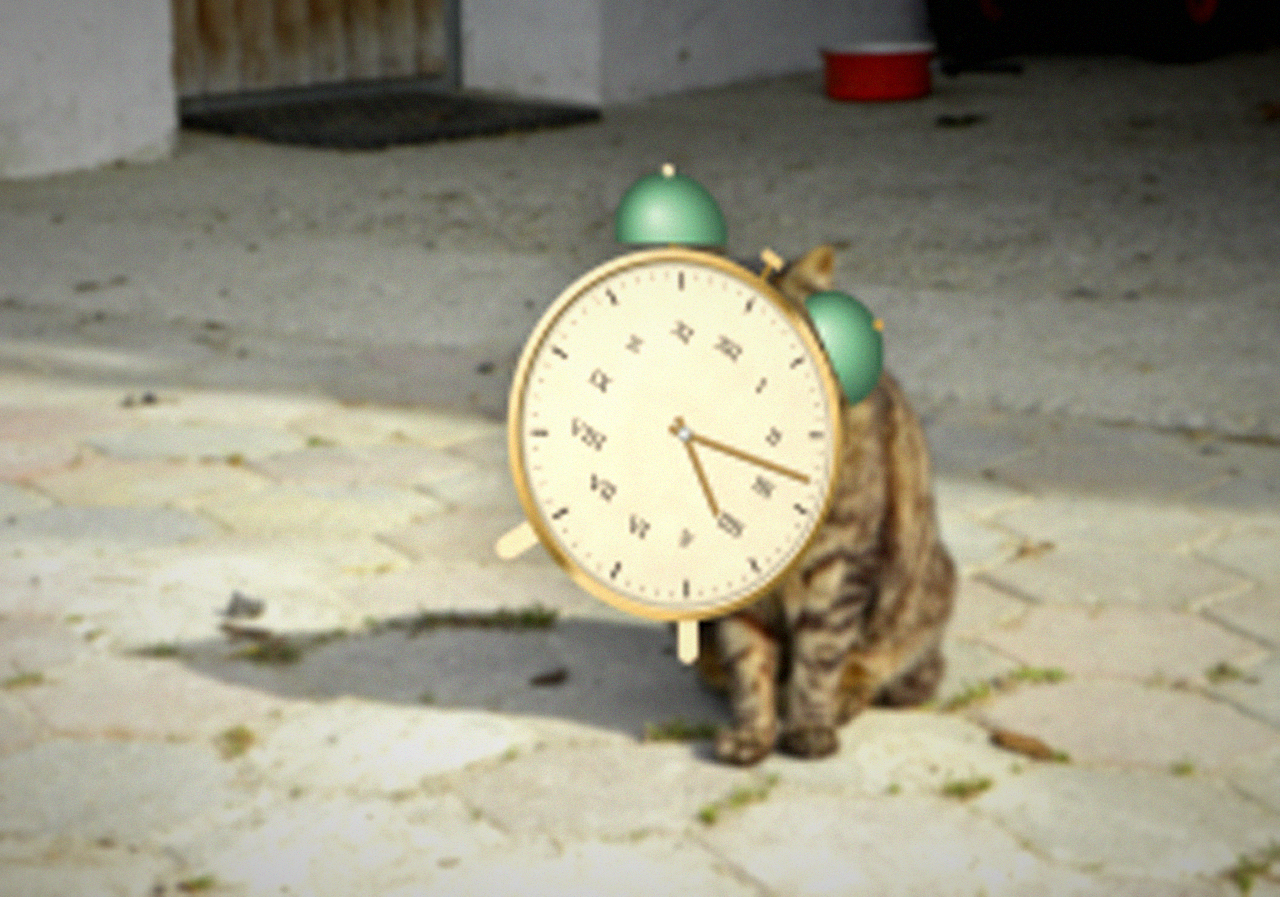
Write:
4,13
